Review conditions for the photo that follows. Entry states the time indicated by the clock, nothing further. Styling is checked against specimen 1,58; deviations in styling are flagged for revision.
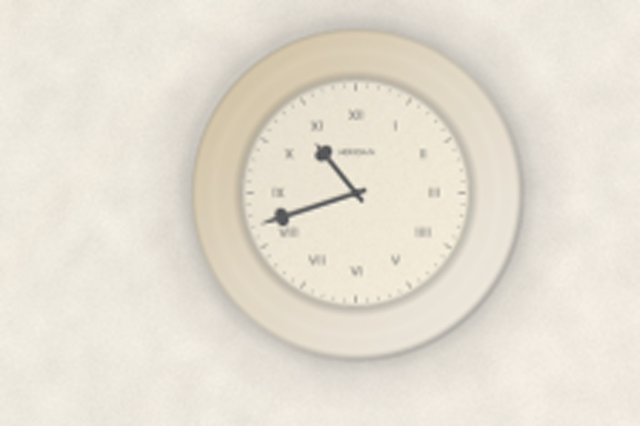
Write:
10,42
